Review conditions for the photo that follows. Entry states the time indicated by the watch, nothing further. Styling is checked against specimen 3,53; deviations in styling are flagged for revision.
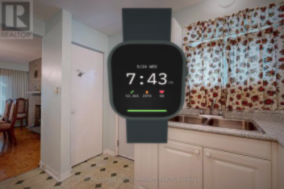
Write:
7,43
